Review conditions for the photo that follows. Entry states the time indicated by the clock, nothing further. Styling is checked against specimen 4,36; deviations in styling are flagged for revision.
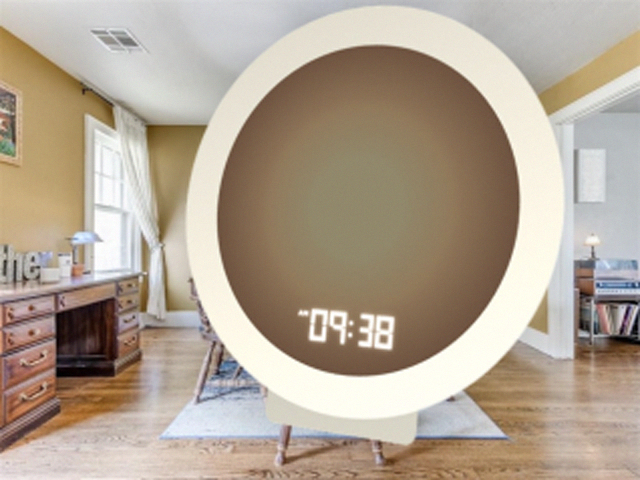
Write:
9,38
